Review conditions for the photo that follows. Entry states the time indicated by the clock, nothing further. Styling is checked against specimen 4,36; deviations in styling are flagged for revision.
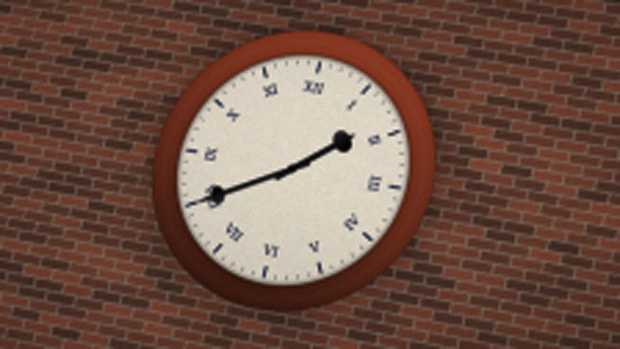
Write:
1,40
